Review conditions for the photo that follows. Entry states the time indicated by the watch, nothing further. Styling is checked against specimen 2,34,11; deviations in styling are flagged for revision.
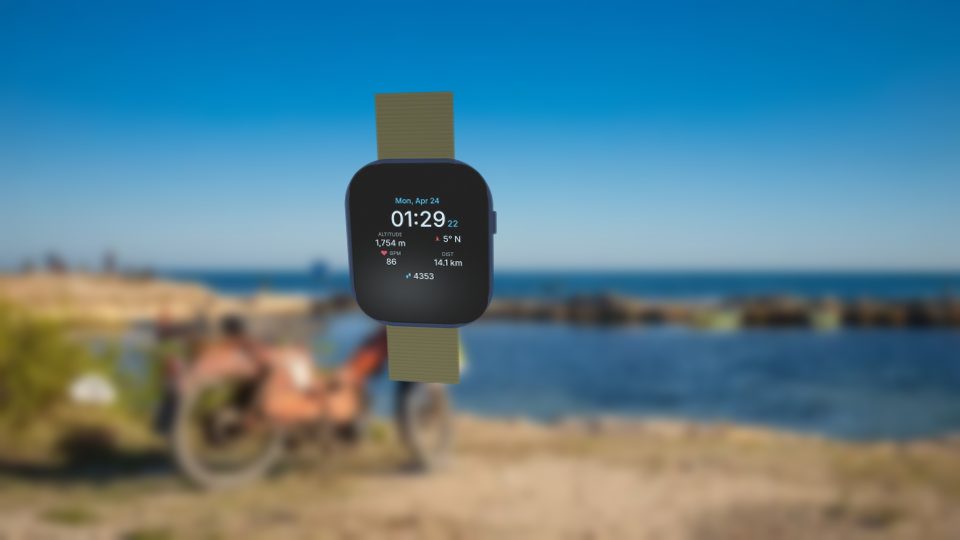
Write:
1,29,22
